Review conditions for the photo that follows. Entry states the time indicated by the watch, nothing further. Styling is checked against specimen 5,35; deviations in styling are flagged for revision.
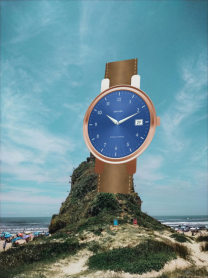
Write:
10,11
